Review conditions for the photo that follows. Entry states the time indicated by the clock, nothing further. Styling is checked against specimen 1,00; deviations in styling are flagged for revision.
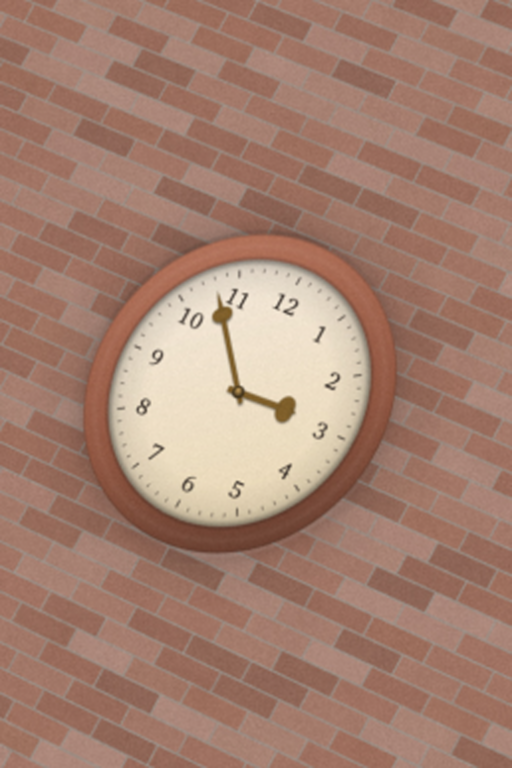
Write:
2,53
